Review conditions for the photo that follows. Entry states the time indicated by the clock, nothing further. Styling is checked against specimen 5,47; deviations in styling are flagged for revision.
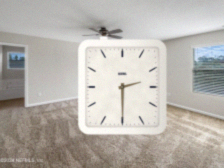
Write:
2,30
